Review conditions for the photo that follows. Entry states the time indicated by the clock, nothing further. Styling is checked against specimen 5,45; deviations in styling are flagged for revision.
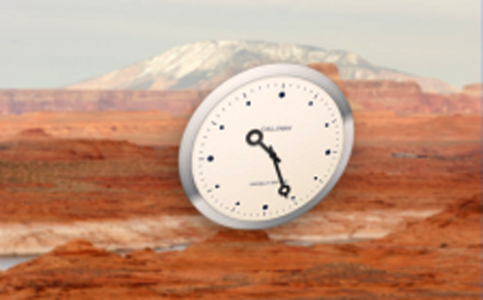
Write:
10,26
